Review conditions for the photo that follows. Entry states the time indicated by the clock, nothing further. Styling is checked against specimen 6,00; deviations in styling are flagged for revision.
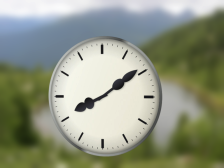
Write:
8,09
